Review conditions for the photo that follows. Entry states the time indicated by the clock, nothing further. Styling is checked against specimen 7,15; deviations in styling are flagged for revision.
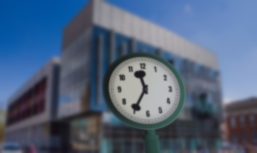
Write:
11,35
